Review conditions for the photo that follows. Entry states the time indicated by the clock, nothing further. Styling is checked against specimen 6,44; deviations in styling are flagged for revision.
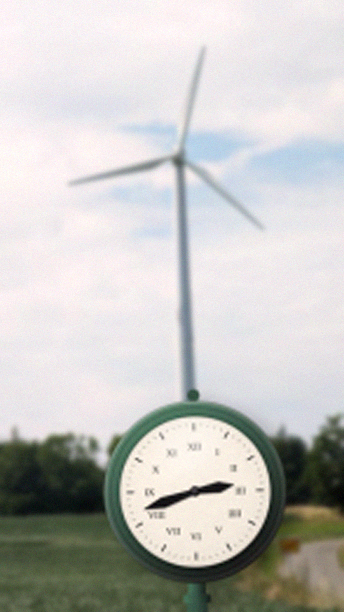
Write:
2,42
